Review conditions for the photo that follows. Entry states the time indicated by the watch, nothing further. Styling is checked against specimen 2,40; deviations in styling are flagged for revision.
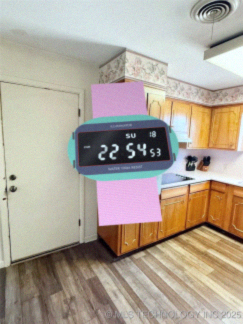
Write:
22,54
